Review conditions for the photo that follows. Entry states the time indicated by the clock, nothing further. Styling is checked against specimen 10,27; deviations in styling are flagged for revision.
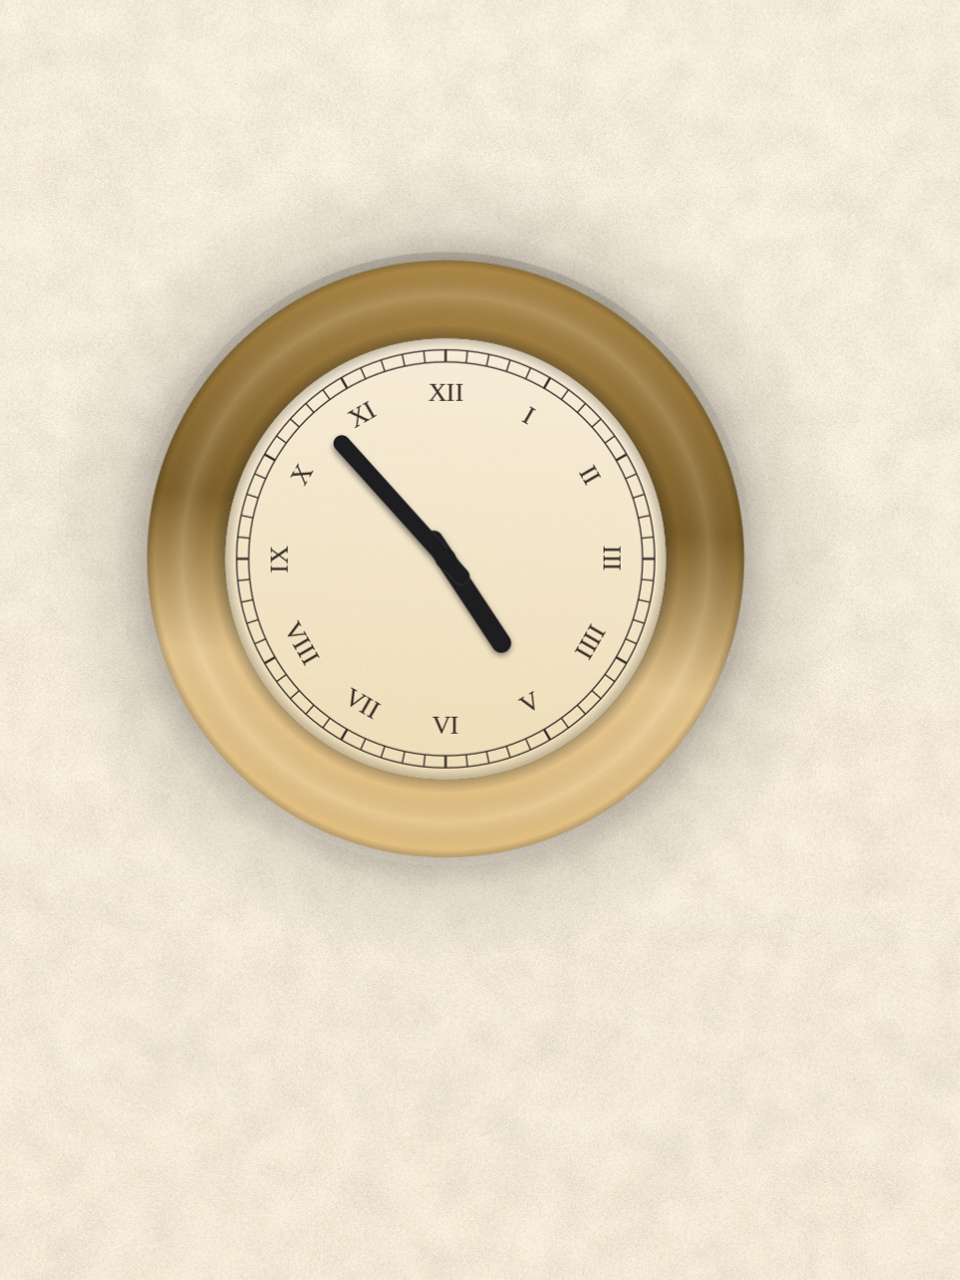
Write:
4,53
